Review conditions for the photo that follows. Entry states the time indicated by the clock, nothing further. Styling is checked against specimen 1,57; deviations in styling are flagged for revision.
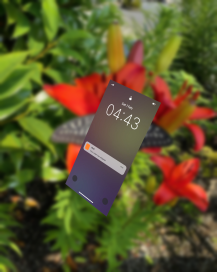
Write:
4,43
